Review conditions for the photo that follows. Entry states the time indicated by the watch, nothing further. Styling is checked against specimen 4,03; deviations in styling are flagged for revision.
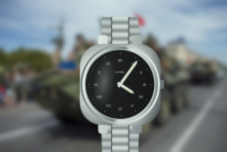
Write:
4,06
